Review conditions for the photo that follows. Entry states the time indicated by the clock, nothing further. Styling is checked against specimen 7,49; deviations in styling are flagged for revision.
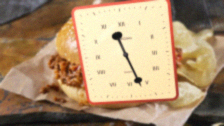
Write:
11,27
